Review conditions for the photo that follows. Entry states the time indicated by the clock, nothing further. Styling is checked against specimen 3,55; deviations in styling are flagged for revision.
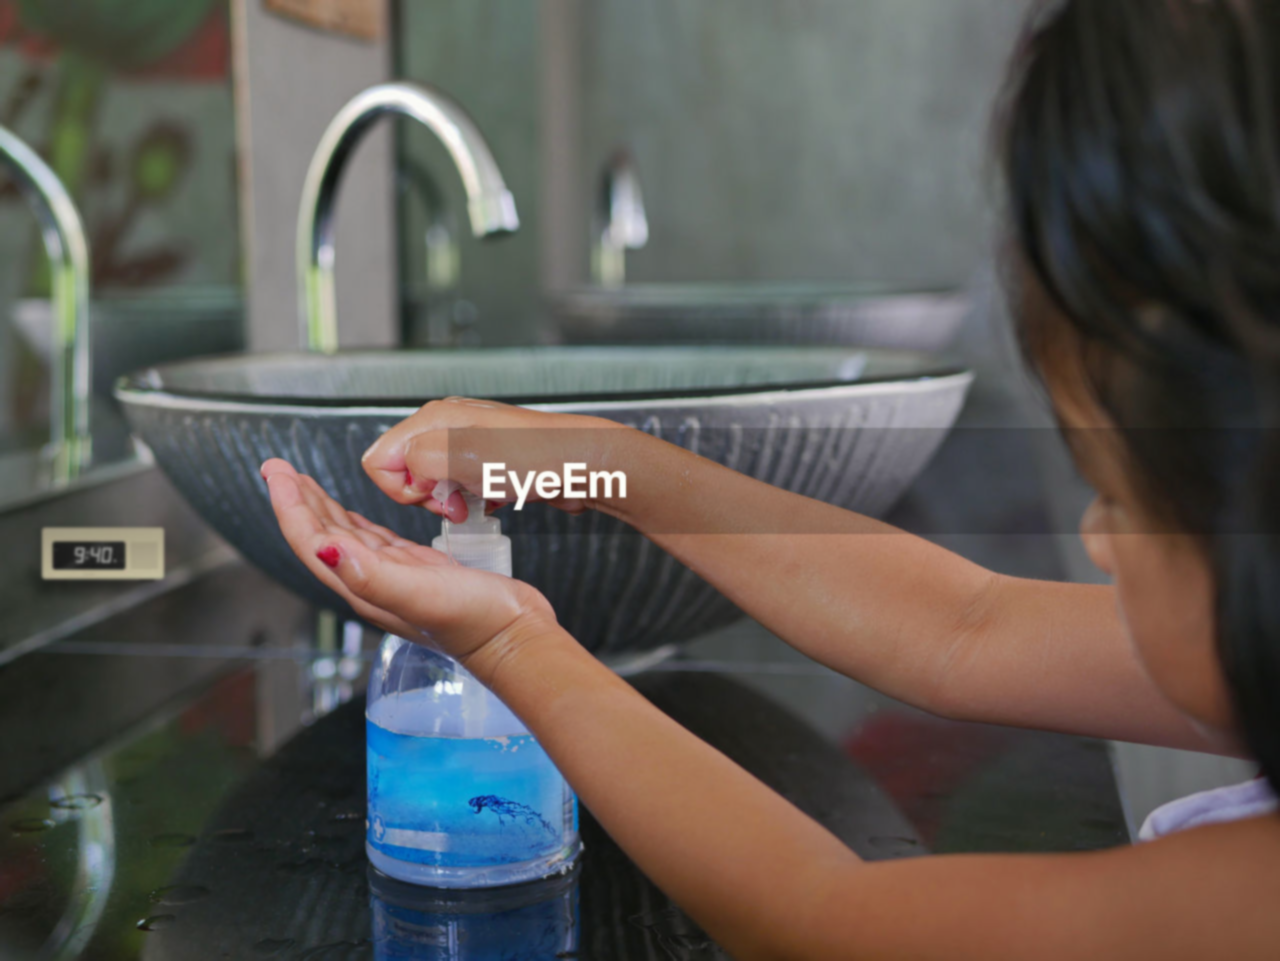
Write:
9,40
